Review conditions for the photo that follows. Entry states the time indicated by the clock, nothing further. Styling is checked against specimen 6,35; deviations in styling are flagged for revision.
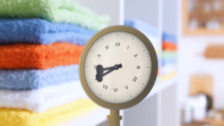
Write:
8,40
